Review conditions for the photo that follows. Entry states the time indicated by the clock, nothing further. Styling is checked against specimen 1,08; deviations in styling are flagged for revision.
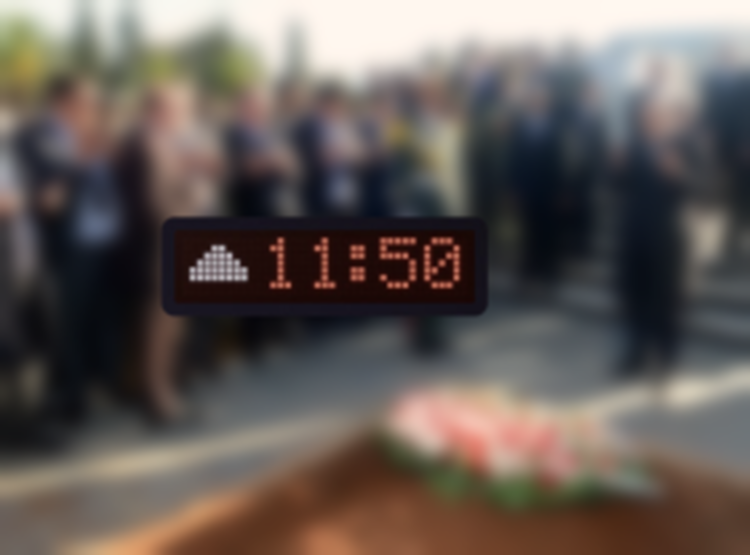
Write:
11,50
